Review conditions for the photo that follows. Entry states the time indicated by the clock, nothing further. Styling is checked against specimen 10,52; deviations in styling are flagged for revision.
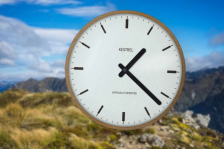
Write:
1,22
